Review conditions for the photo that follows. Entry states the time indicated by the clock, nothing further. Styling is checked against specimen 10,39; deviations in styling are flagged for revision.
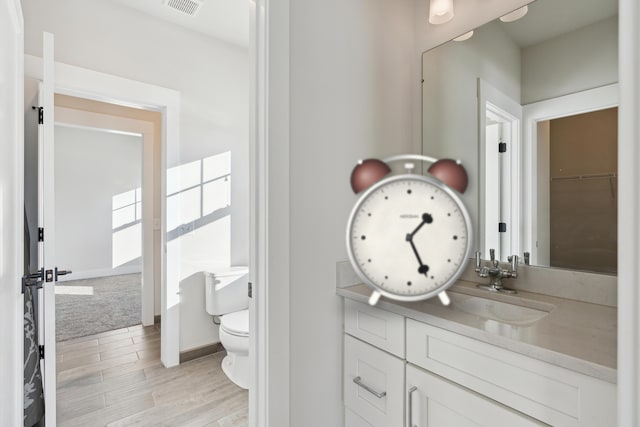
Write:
1,26
